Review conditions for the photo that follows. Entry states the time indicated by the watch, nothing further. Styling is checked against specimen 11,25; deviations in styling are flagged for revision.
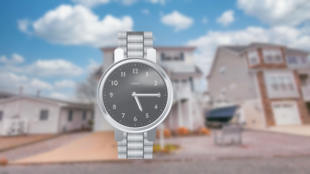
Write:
5,15
